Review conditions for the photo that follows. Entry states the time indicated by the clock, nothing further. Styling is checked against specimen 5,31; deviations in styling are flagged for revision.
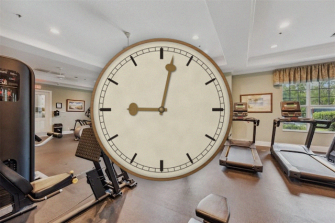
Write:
9,02
